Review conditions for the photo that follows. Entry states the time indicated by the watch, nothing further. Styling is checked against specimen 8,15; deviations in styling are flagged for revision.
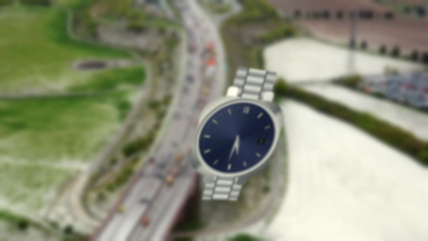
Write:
5,31
